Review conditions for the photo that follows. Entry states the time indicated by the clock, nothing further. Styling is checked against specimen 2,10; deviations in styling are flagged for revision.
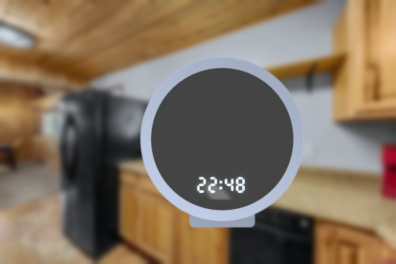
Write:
22,48
